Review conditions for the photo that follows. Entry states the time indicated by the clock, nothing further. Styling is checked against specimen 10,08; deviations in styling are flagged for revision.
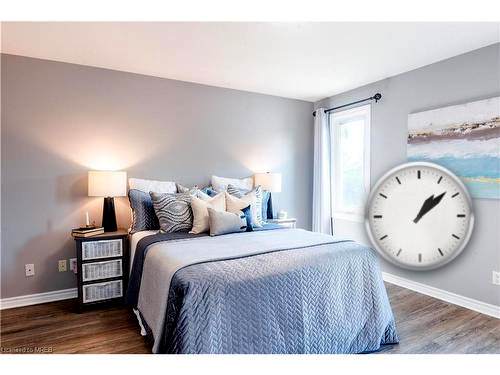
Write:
1,08
